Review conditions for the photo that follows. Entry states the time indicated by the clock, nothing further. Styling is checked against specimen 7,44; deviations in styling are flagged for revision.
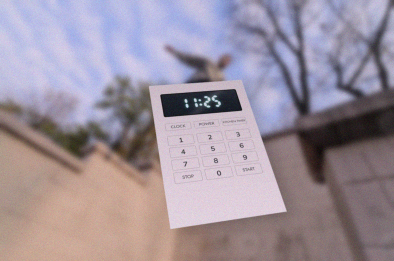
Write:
11,25
